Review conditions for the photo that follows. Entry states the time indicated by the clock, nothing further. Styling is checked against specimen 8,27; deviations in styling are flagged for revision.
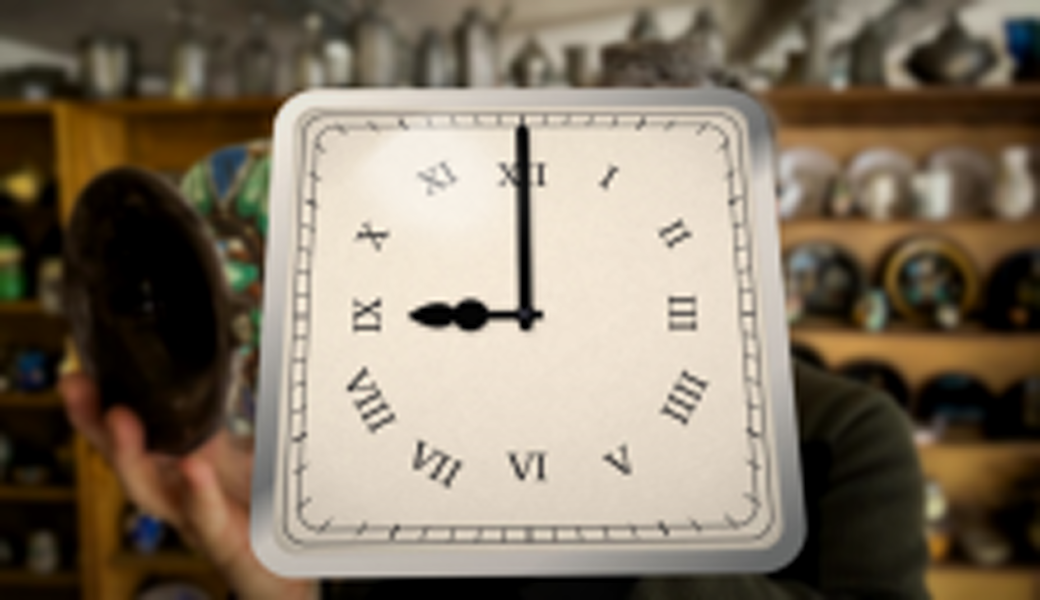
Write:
9,00
